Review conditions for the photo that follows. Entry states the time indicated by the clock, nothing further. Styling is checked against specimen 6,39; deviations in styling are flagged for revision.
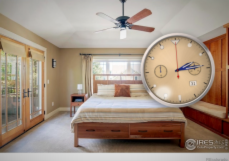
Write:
2,14
